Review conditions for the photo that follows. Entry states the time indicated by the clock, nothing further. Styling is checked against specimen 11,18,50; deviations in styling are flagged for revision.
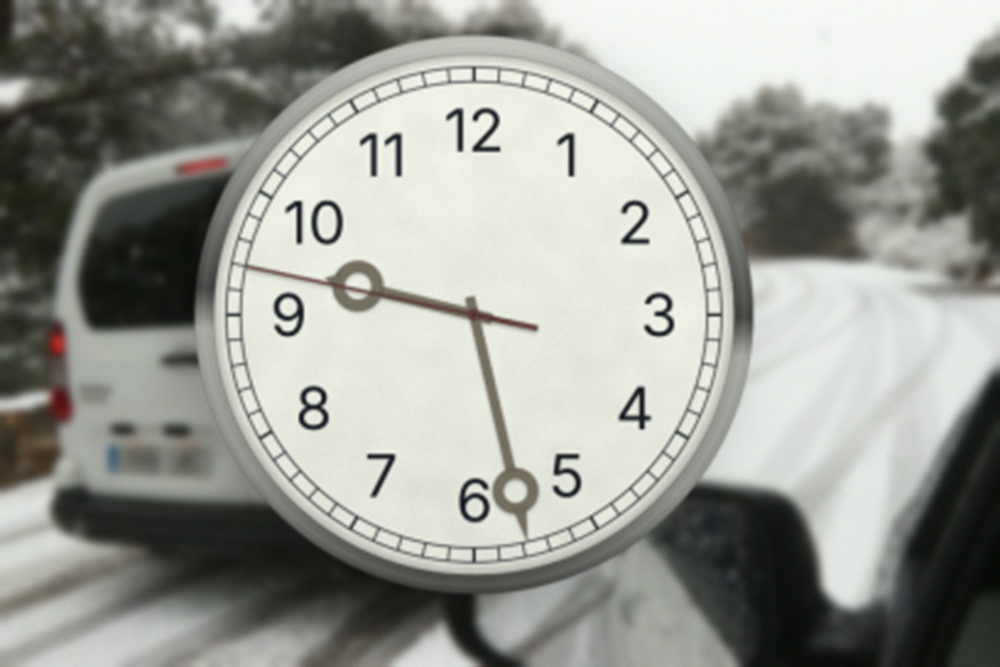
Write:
9,27,47
